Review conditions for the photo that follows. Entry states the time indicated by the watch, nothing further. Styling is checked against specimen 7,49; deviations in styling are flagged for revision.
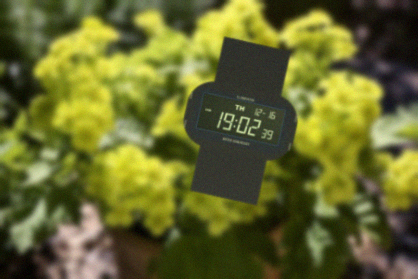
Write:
19,02
